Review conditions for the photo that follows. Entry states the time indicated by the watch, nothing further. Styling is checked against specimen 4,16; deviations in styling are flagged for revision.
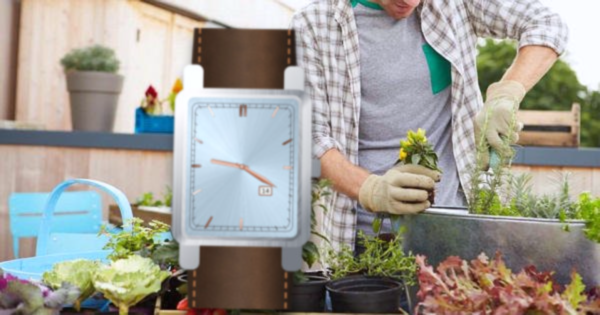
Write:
9,20
